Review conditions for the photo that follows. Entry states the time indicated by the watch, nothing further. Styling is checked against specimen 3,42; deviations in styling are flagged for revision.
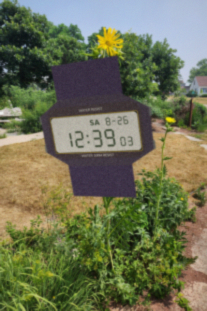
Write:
12,39
